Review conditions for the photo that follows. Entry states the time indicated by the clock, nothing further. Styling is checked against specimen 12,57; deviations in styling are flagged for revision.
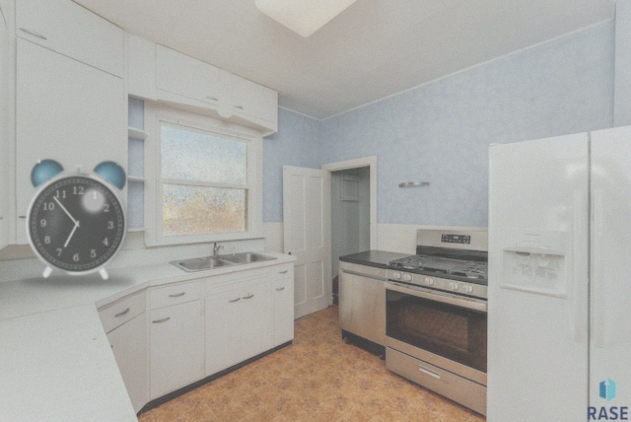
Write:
6,53
